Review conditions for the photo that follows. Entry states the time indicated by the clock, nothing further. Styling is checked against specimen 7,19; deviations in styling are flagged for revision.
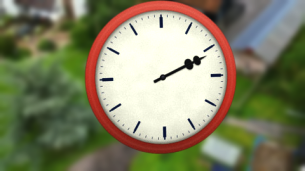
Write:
2,11
